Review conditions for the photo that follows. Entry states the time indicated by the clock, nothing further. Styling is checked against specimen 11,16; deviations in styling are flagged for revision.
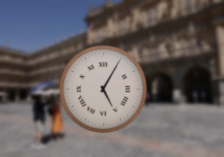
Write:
5,05
